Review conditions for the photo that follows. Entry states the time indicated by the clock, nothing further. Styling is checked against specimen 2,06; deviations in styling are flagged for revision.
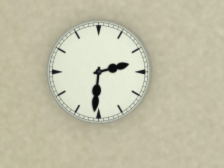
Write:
2,31
